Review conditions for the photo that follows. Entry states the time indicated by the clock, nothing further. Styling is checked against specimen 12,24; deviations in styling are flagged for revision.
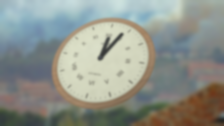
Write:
12,04
